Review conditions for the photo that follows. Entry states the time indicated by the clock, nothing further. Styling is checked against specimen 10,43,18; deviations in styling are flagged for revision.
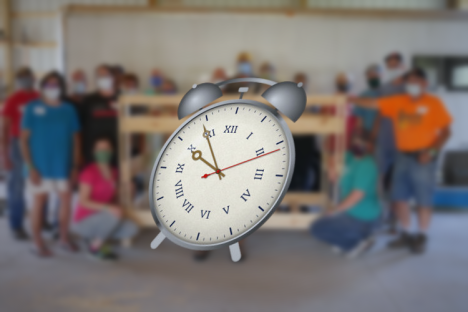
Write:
9,54,11
